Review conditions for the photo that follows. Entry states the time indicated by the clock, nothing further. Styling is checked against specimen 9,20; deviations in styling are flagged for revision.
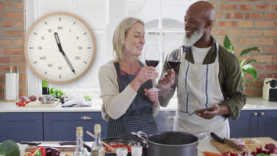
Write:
11,25
